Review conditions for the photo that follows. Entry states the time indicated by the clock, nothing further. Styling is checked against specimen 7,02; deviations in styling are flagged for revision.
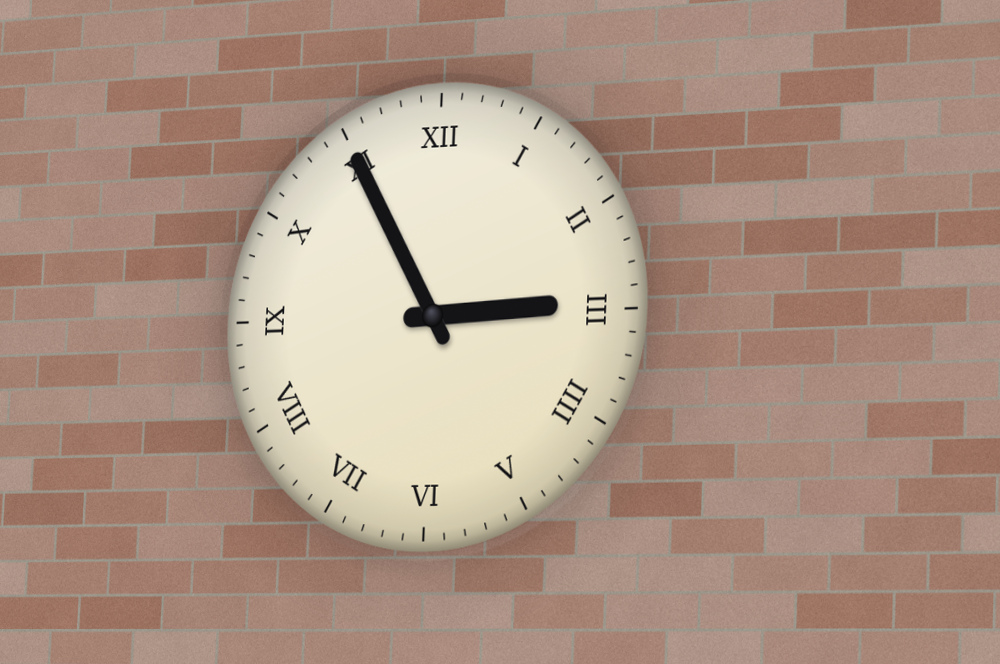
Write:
2,55
